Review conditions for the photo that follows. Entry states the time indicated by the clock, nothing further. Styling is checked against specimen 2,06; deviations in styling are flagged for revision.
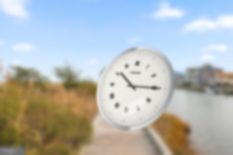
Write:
10,15
